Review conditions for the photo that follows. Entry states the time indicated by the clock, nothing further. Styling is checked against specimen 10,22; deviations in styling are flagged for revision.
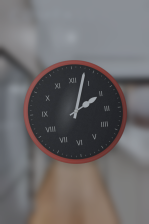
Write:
2,03
